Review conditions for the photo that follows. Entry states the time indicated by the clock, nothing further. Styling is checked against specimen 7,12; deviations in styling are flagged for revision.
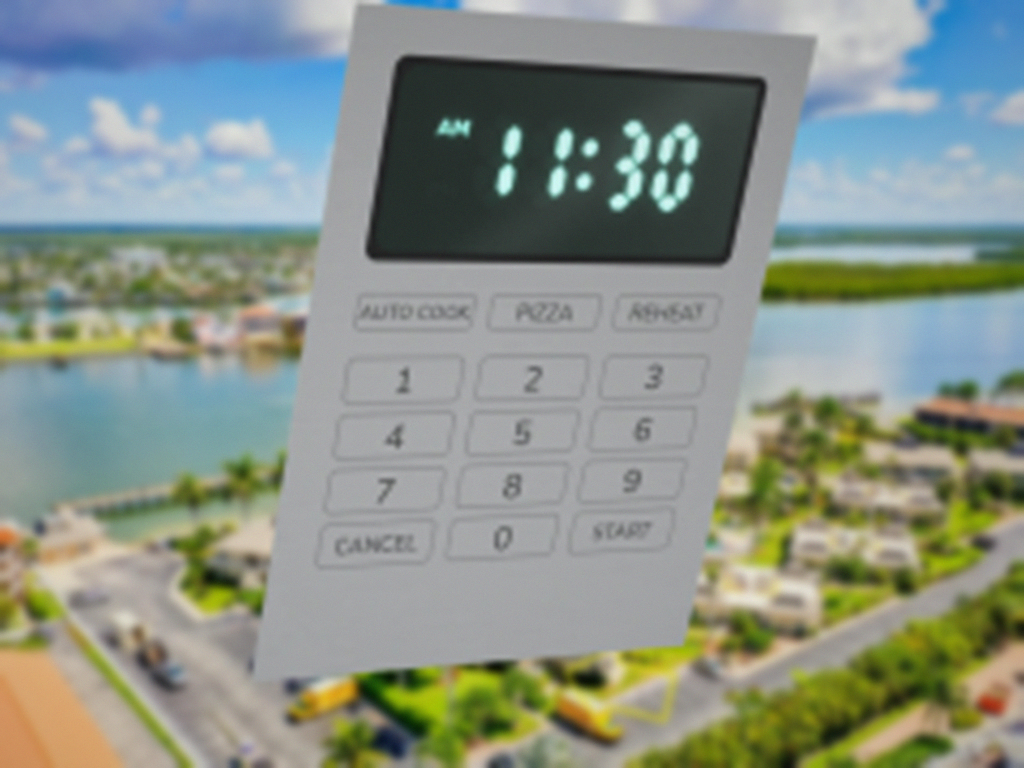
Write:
11,30
